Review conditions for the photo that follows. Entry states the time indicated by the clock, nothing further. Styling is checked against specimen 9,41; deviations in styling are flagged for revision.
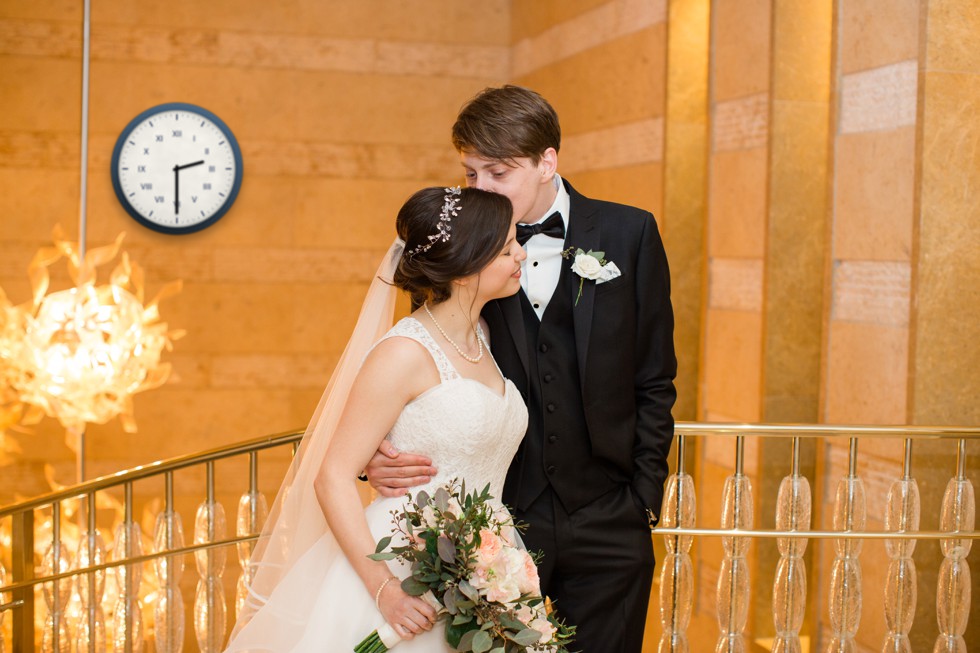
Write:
2,30
